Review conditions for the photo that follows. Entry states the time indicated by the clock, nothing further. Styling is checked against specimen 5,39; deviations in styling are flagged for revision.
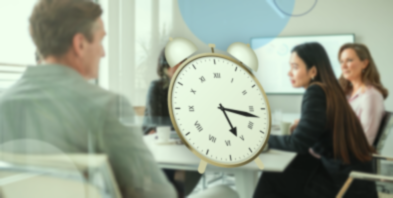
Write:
5,17
